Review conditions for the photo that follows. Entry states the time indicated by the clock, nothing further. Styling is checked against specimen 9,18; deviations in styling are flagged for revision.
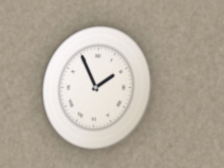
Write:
1,55
